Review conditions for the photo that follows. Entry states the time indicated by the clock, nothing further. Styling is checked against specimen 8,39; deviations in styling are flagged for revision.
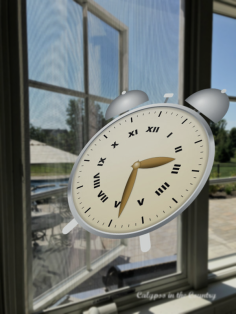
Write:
2,29
